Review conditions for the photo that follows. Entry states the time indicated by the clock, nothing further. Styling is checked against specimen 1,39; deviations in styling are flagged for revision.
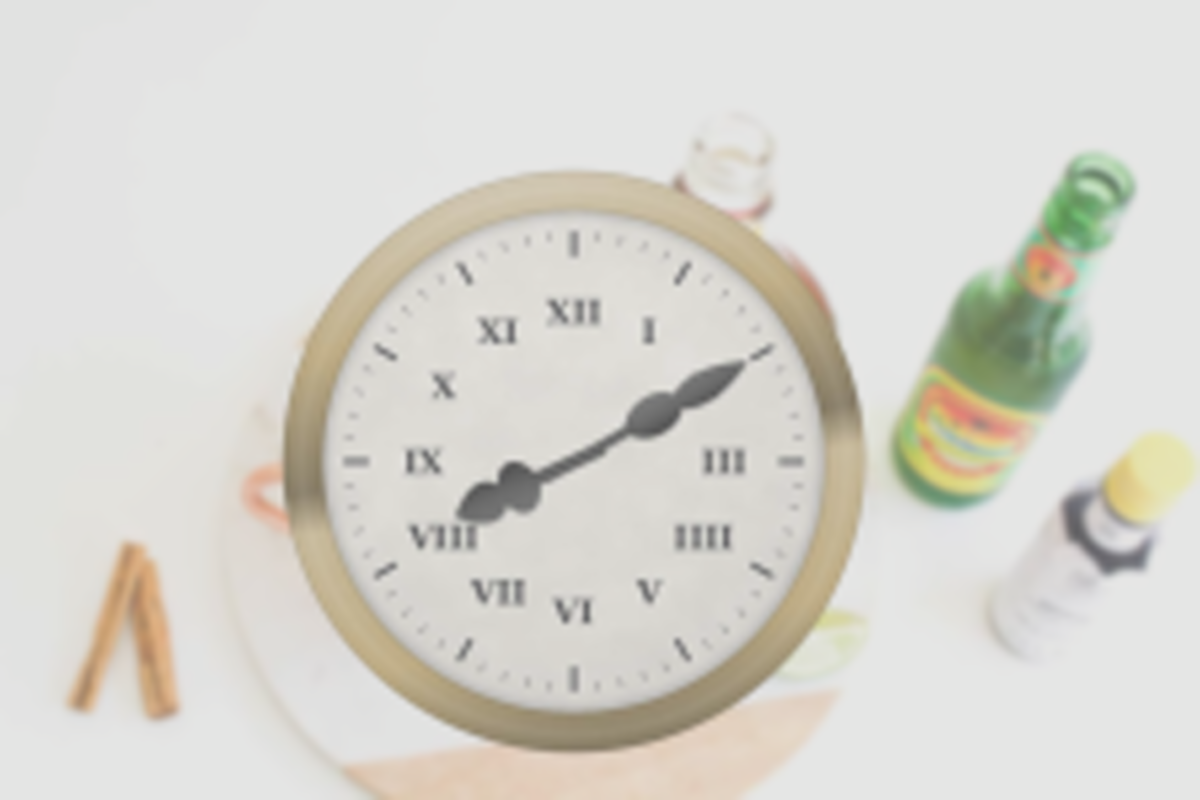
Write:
8,10
